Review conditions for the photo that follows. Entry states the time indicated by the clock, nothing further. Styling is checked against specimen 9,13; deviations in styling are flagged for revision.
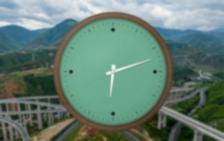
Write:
6,12
